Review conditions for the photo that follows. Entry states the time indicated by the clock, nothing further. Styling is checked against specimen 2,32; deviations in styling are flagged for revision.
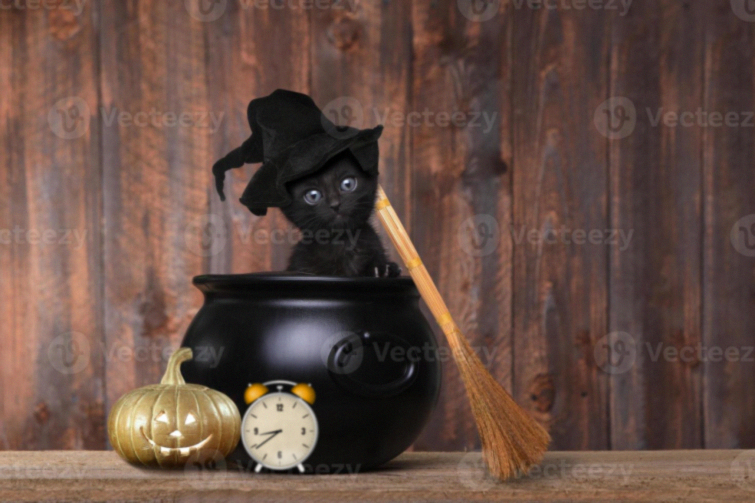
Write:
8,39
